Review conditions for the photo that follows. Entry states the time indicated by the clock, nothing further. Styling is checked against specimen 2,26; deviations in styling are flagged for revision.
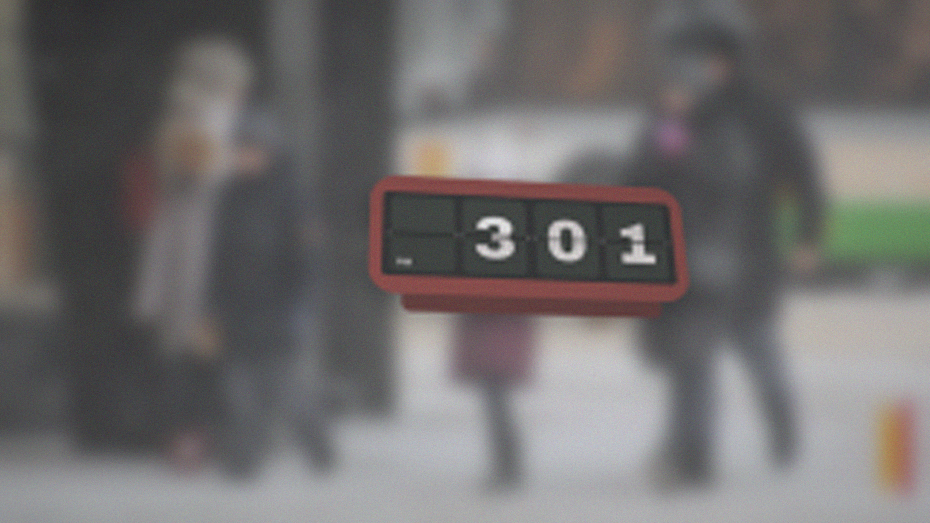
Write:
3,01
